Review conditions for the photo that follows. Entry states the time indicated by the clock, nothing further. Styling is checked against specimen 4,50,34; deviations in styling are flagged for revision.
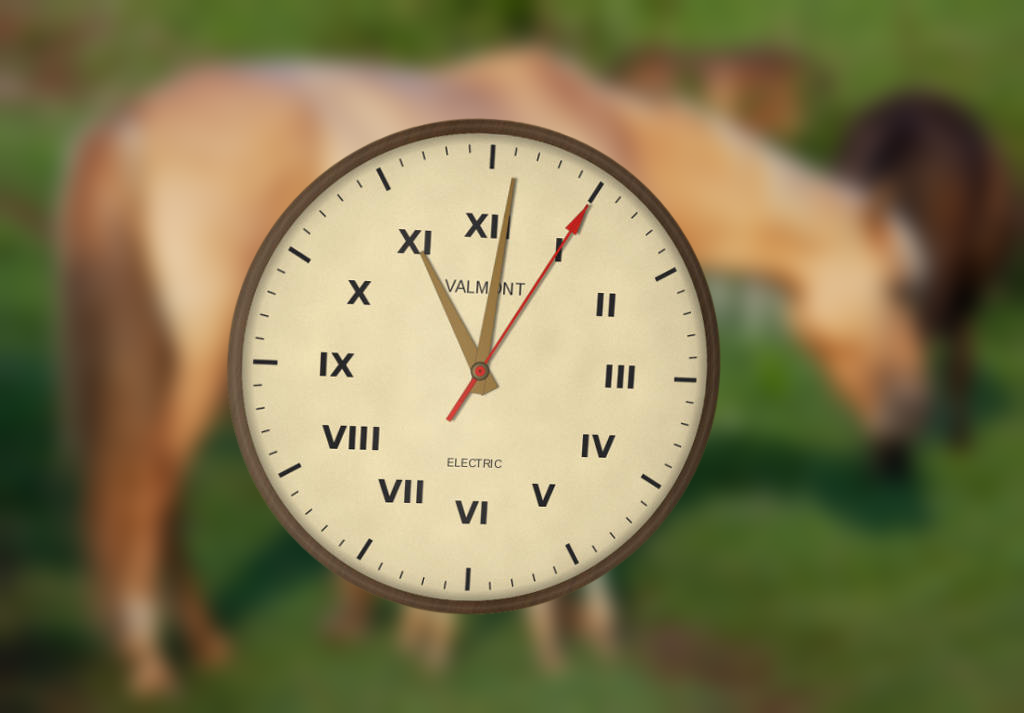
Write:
11,01,05
